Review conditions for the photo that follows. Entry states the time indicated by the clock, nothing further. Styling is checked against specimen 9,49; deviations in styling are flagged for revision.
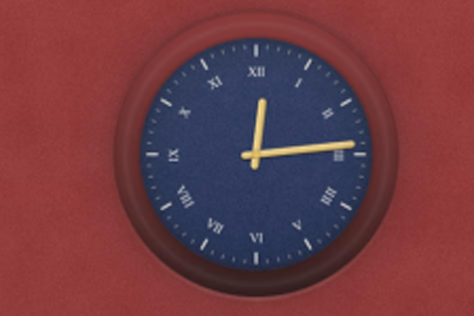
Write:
12,14
